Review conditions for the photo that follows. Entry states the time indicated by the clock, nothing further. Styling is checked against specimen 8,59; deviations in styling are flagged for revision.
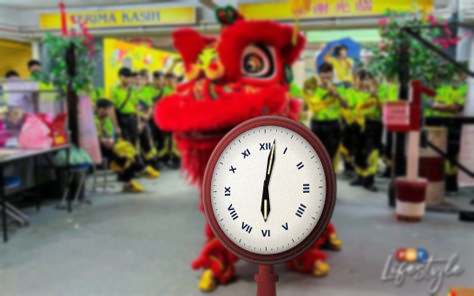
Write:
6,02
